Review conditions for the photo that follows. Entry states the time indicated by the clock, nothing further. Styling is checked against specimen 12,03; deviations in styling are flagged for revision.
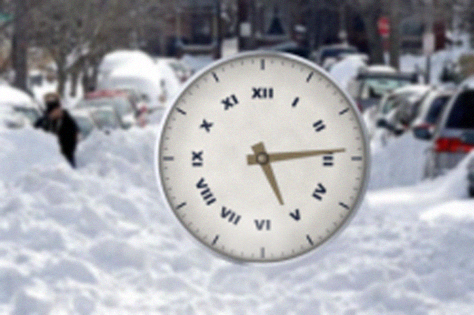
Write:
5,14
